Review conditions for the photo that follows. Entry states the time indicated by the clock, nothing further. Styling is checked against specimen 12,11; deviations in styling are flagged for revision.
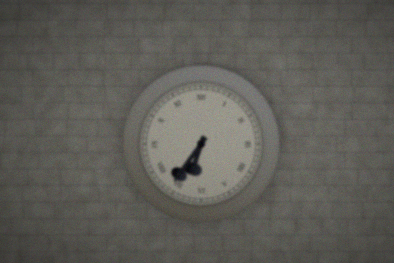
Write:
6,36
